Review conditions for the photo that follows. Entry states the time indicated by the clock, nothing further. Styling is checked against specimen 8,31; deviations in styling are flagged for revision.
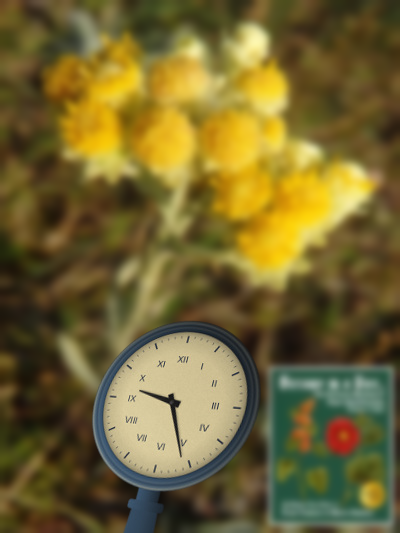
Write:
9,26
